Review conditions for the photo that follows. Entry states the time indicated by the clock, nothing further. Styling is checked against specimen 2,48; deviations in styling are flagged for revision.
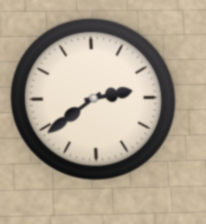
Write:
2,39
